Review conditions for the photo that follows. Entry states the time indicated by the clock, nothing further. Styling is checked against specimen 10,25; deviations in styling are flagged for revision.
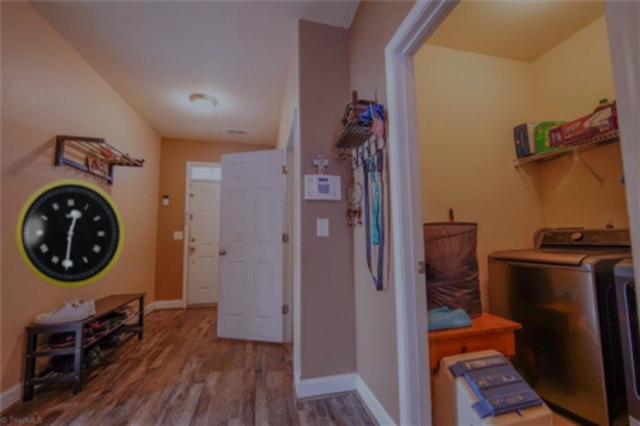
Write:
12,31
